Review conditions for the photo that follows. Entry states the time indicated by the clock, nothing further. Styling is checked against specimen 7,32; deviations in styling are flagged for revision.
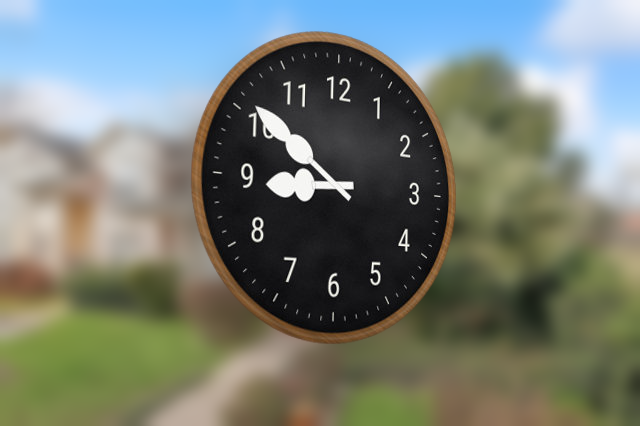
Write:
8,51
